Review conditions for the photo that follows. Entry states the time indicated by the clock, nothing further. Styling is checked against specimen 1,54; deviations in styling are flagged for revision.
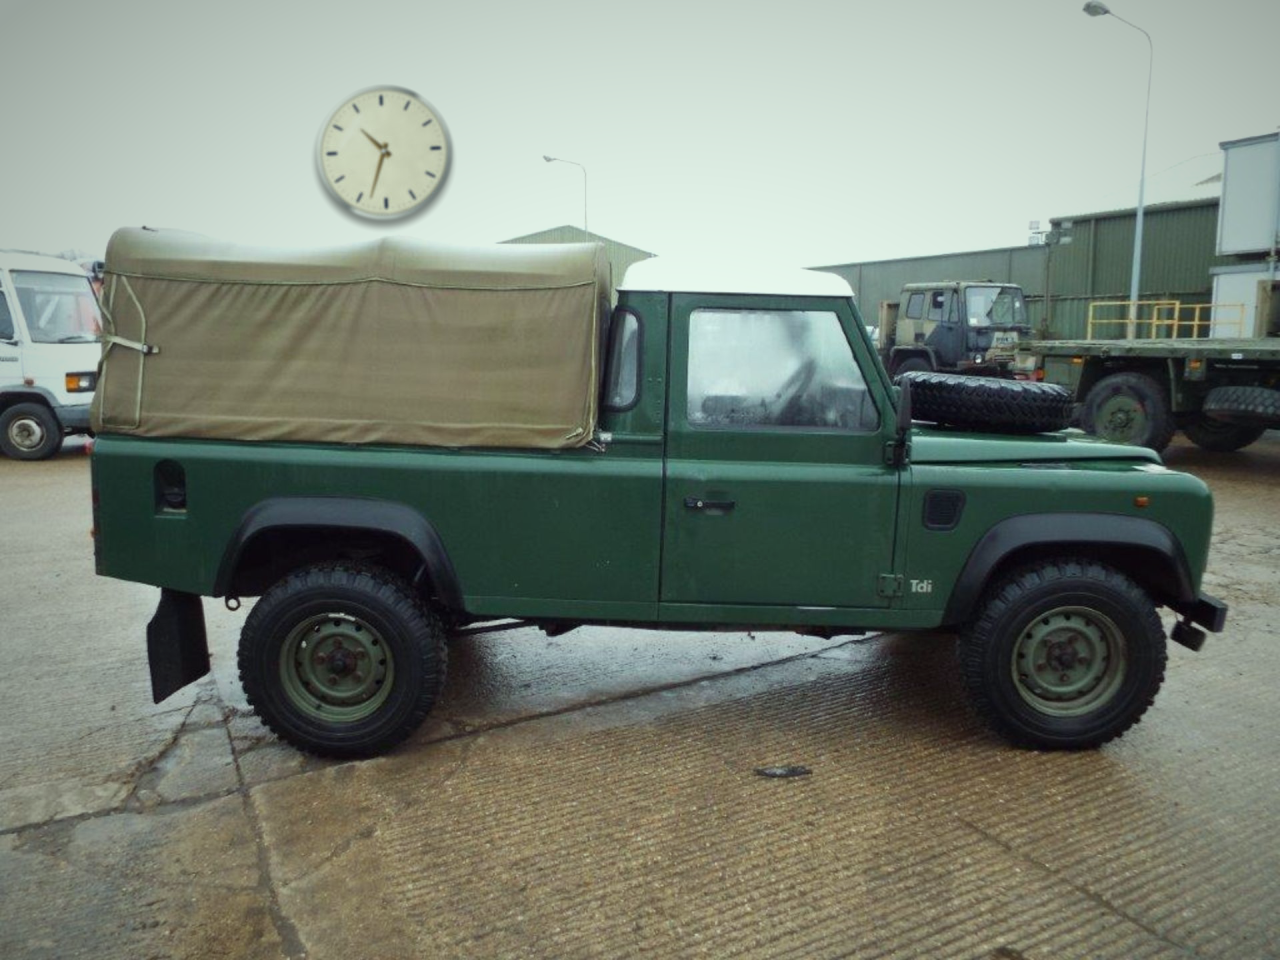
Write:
10,33
